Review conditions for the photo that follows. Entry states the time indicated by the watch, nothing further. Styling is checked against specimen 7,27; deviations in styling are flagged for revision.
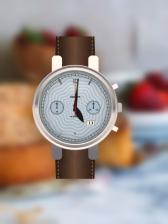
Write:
5,01
